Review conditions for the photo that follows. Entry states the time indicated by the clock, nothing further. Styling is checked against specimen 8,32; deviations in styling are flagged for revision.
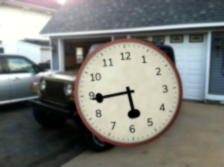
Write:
5,44
